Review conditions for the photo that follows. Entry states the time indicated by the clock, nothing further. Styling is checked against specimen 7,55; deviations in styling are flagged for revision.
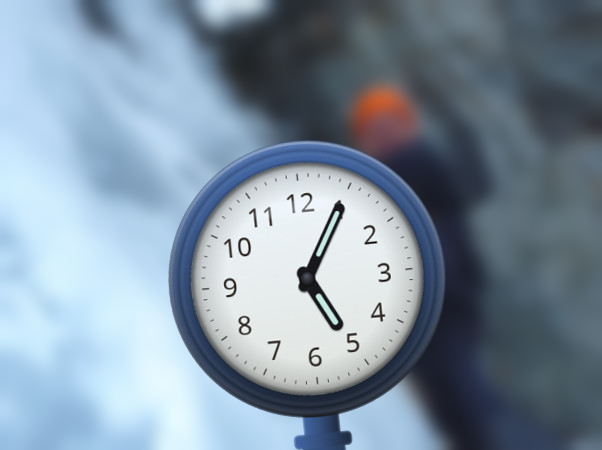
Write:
5,05
